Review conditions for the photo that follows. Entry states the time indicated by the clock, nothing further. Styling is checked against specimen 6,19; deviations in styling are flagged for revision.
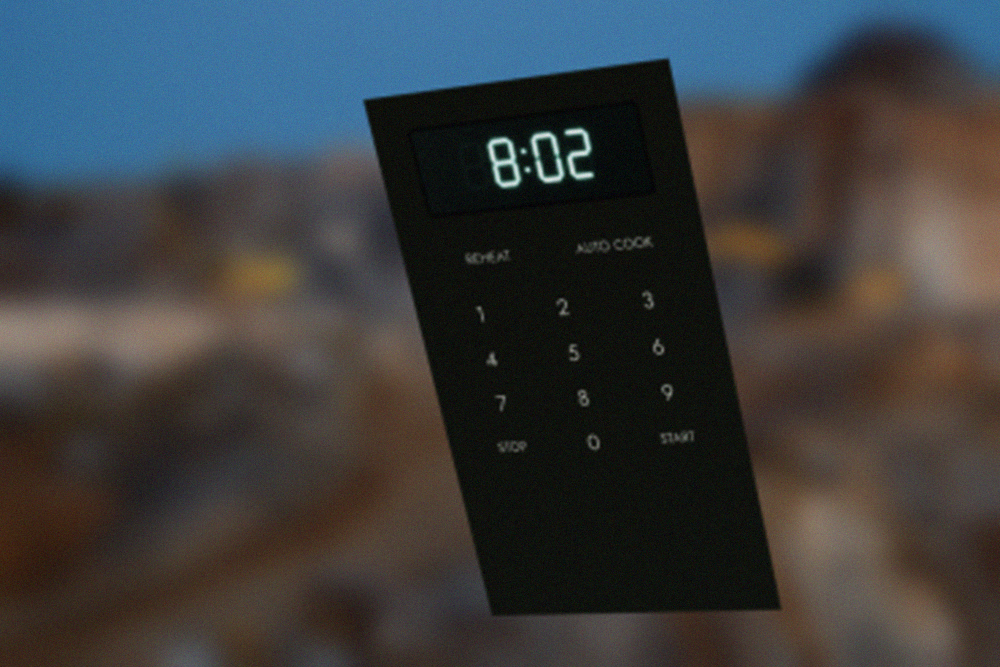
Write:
8,02
